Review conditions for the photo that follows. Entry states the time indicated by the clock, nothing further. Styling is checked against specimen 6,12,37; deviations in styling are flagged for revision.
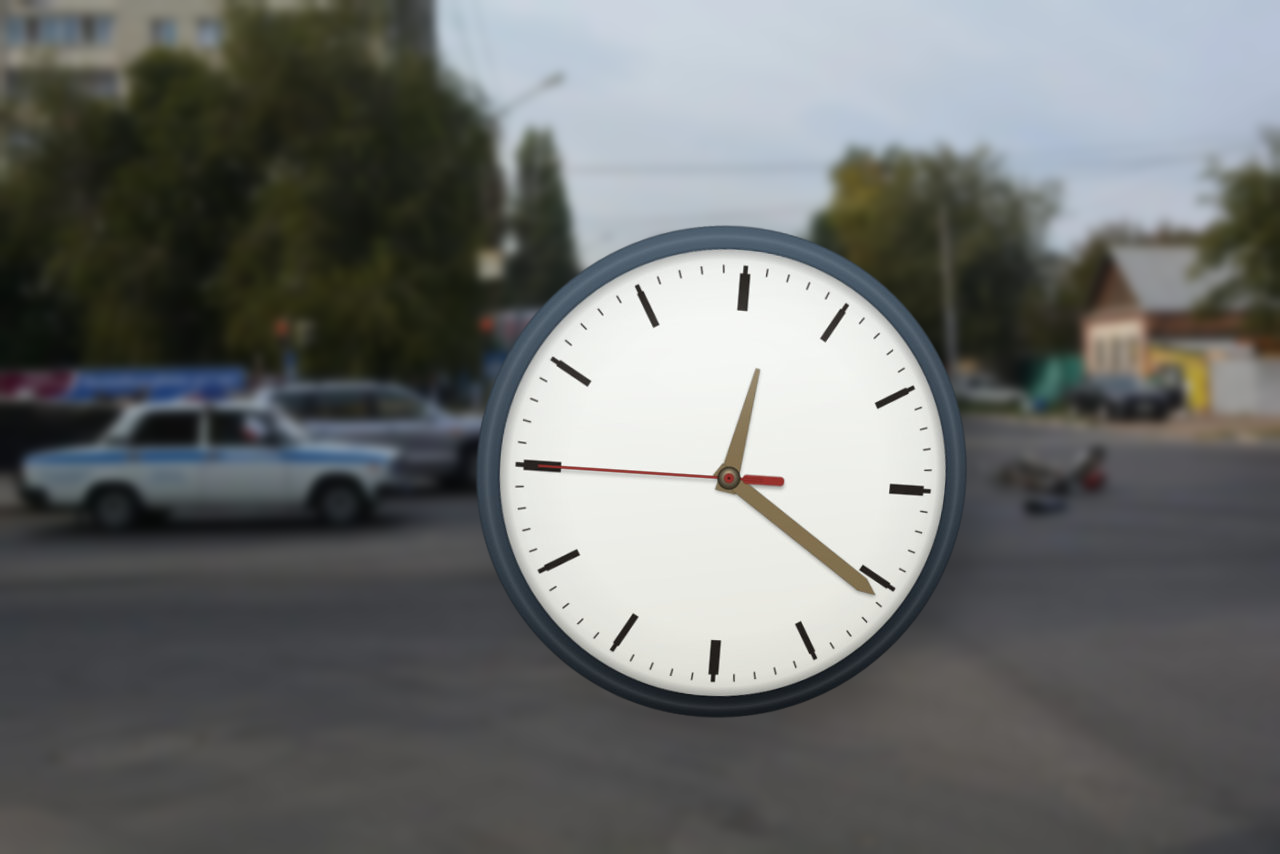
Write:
12,20,45
